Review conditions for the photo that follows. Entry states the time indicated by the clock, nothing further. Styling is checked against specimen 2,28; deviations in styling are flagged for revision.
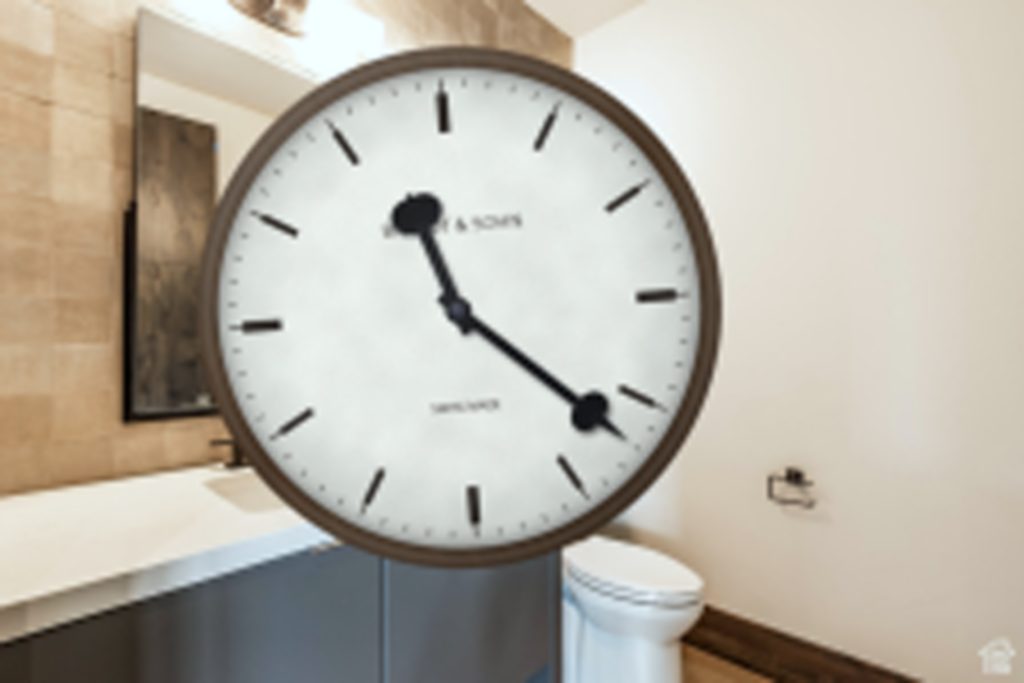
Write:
11,22
